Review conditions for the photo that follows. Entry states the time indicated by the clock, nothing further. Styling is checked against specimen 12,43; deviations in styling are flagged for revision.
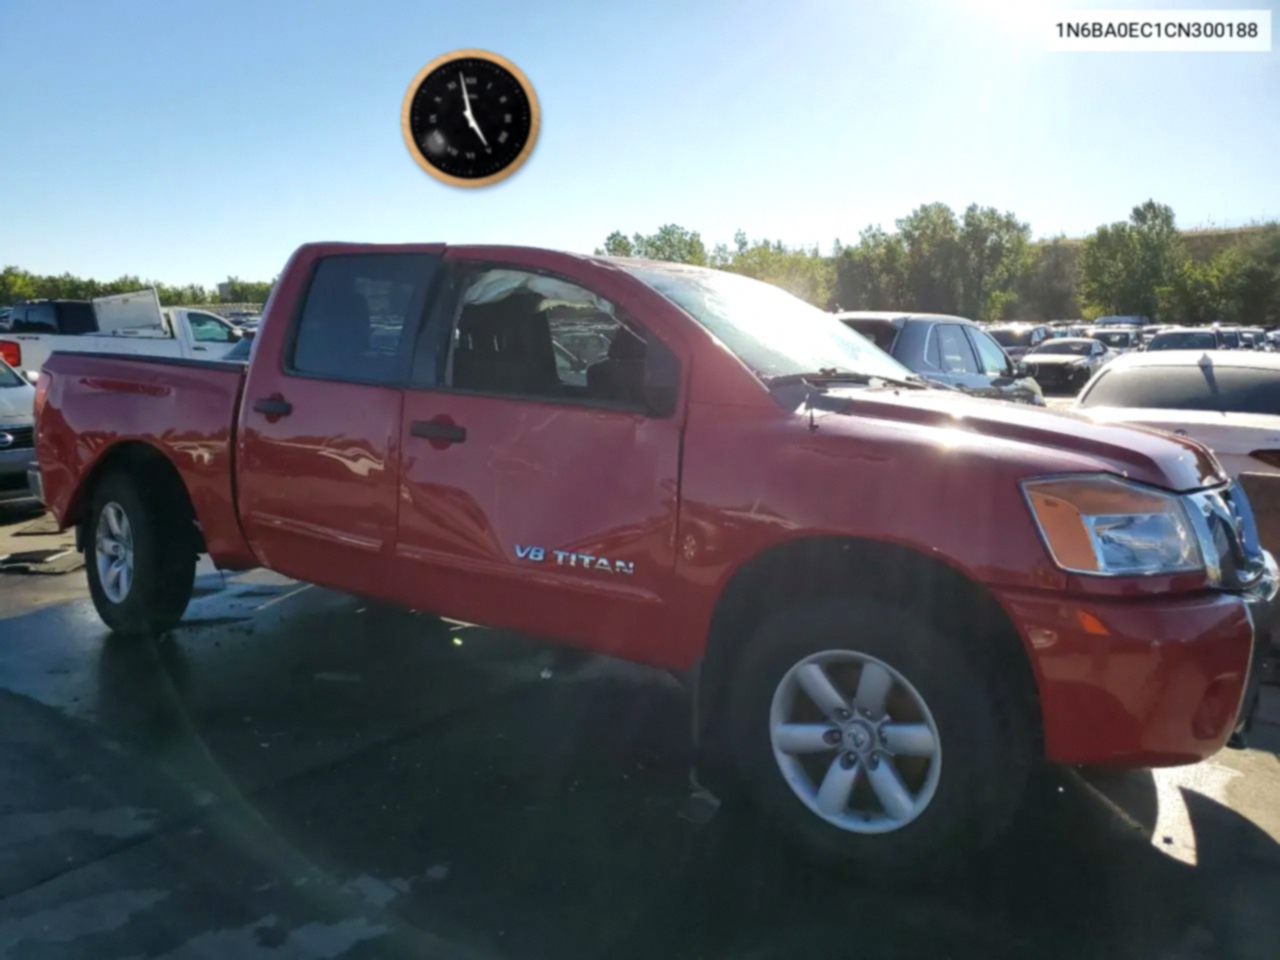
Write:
4,58
